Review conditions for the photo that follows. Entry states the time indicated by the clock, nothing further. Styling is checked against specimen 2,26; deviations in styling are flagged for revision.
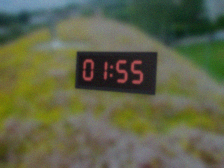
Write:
1,55
